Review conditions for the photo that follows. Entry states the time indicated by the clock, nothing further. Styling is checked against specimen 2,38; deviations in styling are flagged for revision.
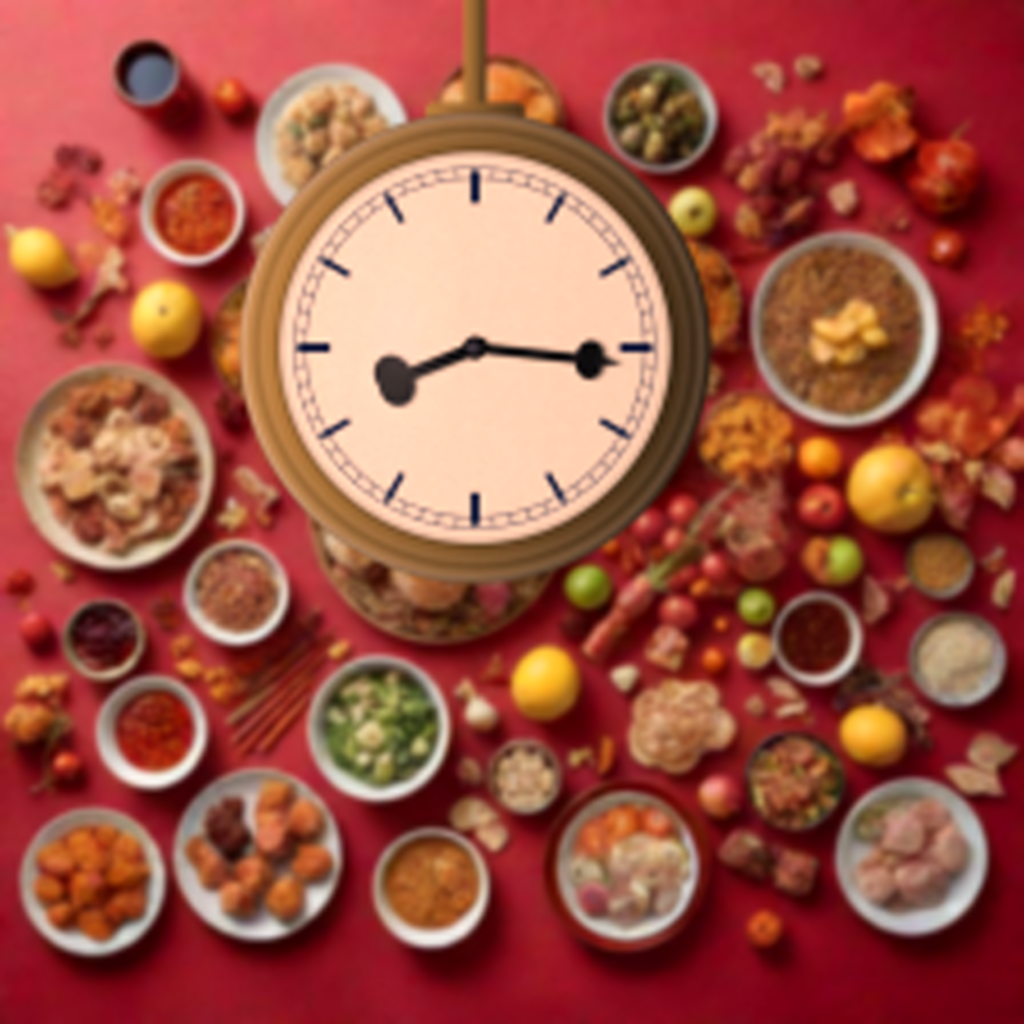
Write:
8,16
